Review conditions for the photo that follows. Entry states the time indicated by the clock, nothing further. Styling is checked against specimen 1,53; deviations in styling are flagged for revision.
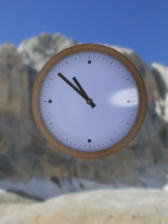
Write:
10,52
